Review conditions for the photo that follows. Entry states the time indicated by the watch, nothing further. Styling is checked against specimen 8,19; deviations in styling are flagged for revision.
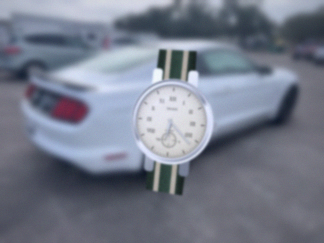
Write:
6,22
